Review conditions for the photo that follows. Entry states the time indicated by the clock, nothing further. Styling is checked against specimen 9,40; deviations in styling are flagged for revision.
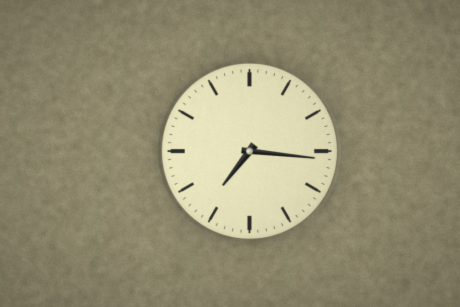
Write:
7,16
